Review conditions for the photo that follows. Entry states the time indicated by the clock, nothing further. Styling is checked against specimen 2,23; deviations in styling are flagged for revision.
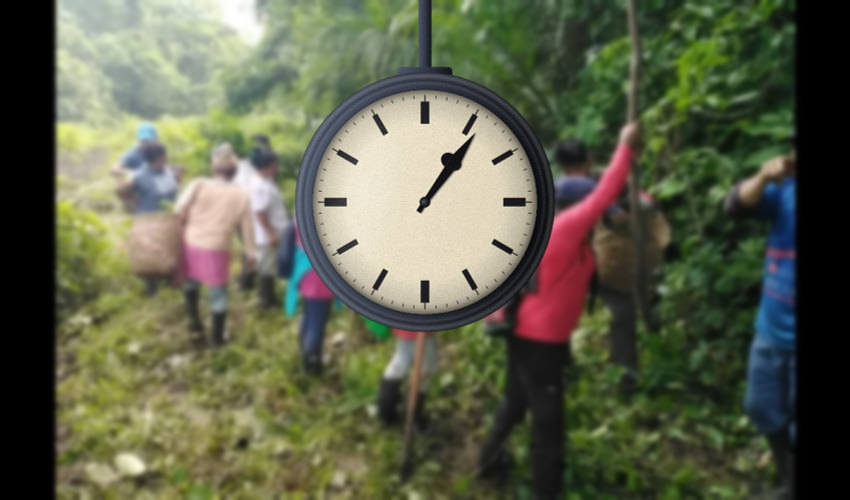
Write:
1,06
